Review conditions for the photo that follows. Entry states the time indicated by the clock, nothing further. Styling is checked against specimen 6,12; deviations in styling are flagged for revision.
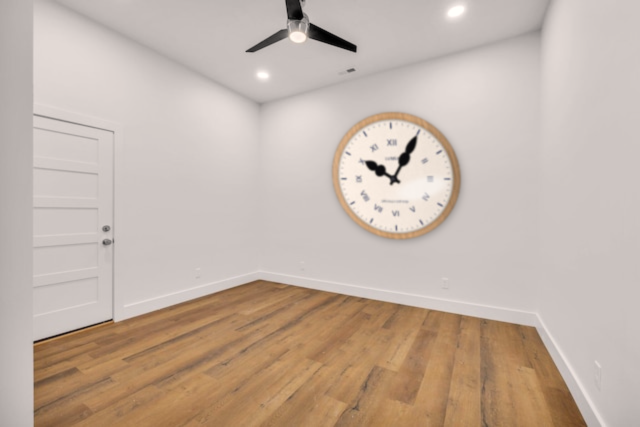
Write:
10,05
